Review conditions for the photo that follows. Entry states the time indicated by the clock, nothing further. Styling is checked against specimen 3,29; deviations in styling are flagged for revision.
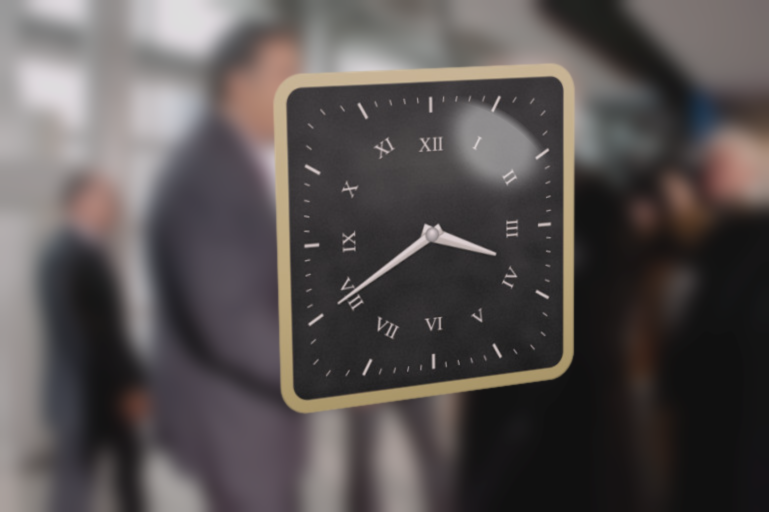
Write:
3,40
